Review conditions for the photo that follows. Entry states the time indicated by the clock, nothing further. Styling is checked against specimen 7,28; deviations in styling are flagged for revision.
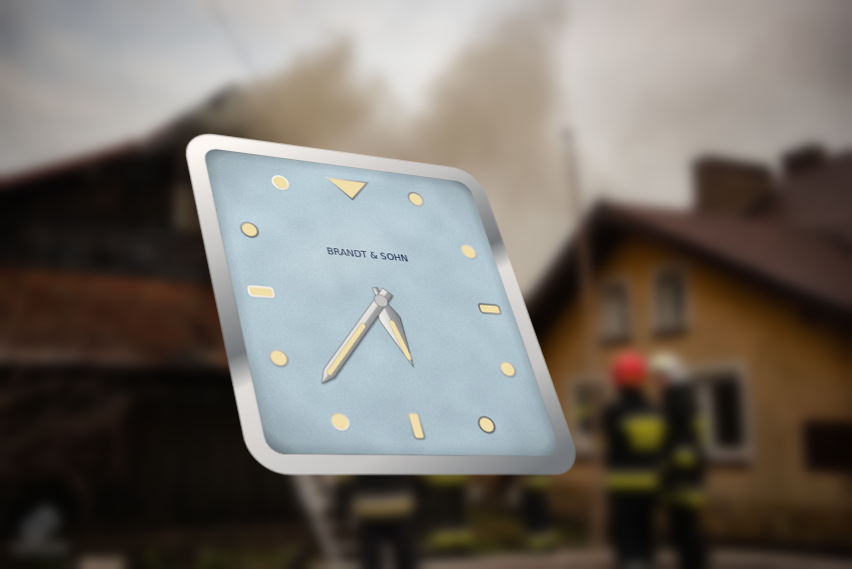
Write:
5,37
